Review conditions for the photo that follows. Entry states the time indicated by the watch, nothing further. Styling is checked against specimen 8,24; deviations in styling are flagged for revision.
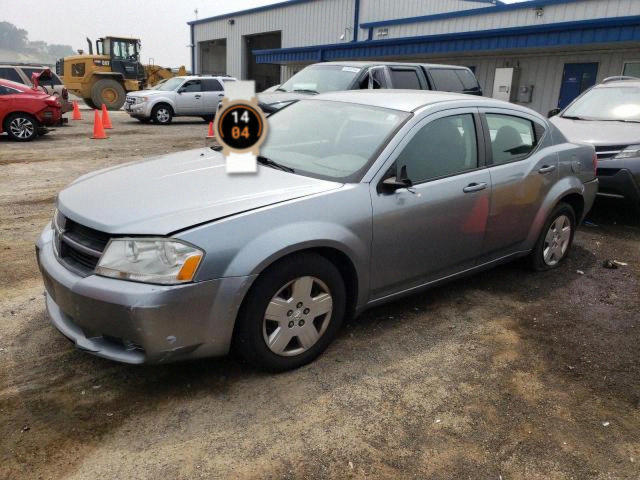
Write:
14,04
